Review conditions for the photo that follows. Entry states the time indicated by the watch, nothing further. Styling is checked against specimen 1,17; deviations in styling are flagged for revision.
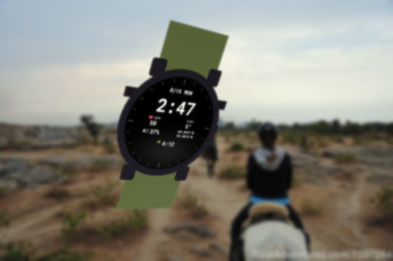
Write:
2,47
